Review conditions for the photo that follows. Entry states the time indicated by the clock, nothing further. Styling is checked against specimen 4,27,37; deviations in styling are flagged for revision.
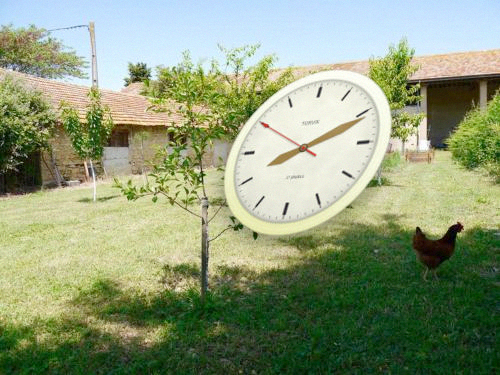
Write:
8,10,50
